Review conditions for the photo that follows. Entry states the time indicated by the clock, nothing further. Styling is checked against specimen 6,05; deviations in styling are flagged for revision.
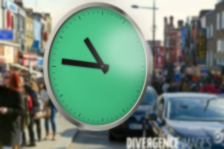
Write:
10,46
